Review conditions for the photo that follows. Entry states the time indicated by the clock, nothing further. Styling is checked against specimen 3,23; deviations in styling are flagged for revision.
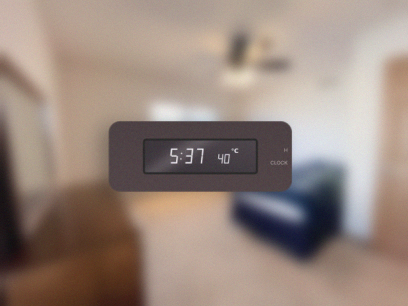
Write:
5,37
